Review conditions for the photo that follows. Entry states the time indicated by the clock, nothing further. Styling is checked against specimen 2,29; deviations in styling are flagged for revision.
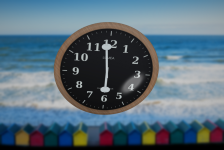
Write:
5,59
